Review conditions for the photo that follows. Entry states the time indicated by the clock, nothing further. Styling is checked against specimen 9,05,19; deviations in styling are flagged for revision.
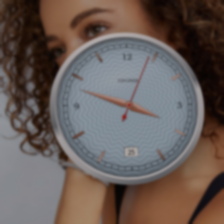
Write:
3,48,04
